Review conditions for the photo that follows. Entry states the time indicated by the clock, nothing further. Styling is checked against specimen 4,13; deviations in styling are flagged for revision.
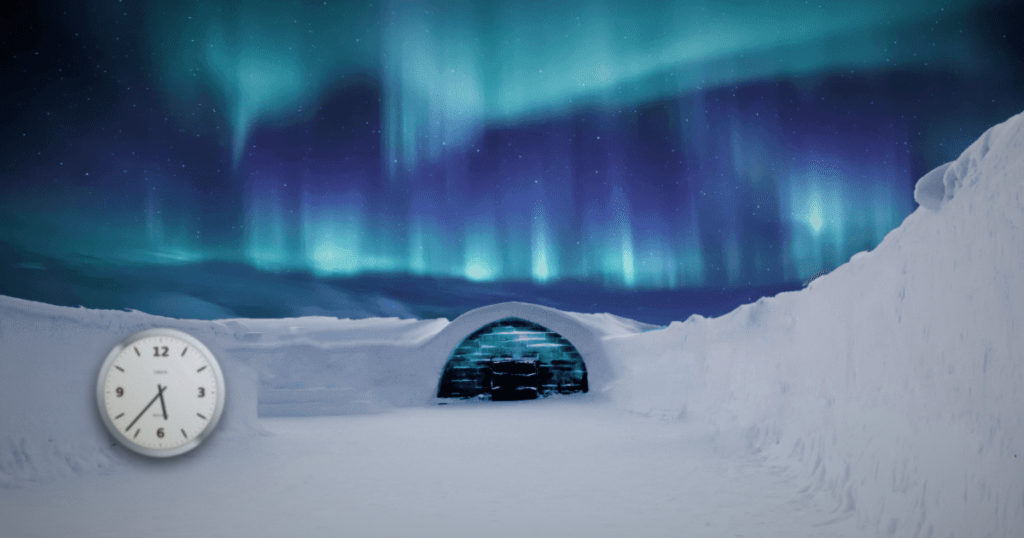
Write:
5,37
